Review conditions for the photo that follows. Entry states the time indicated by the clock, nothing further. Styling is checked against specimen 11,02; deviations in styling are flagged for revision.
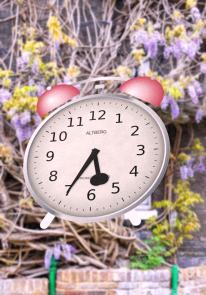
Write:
5,35
